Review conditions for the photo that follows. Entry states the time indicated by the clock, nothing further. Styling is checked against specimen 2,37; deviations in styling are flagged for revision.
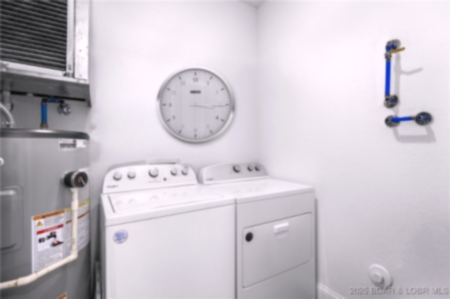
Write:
3,15
